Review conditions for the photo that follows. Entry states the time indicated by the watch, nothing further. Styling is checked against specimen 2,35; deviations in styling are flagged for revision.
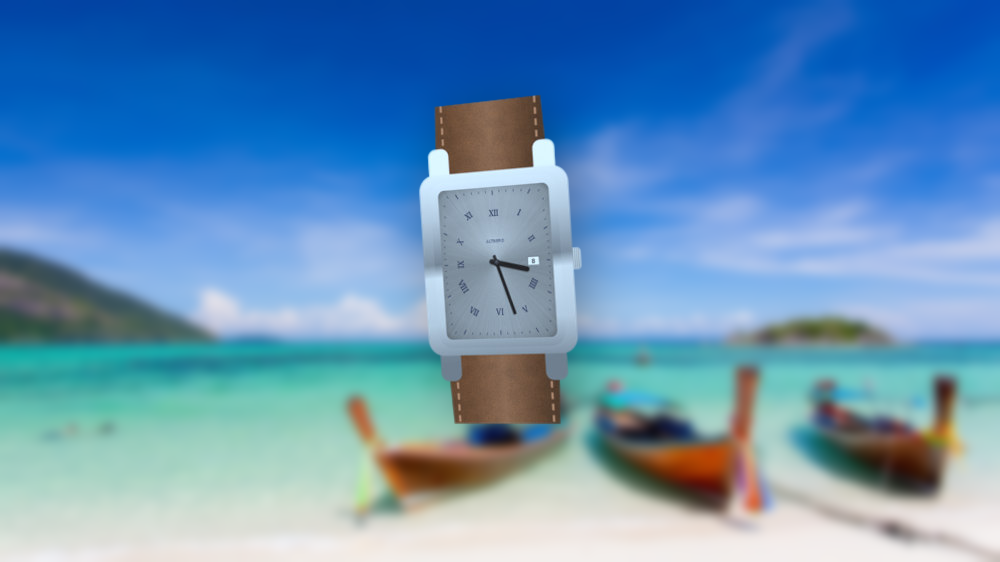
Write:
3,27
